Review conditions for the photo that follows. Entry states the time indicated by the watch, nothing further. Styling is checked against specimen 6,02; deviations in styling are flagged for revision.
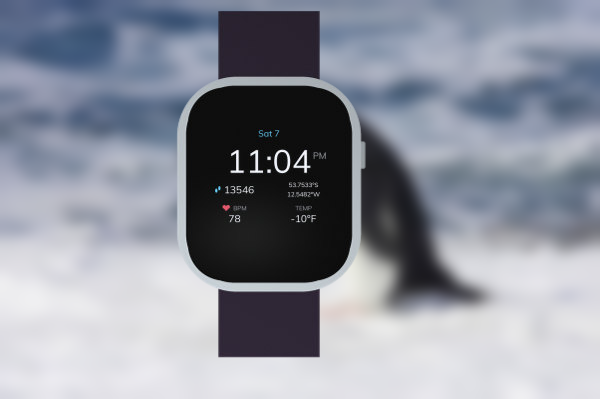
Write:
11,04
